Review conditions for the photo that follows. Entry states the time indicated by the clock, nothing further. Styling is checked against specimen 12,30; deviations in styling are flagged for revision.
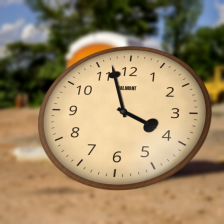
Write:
3,57
